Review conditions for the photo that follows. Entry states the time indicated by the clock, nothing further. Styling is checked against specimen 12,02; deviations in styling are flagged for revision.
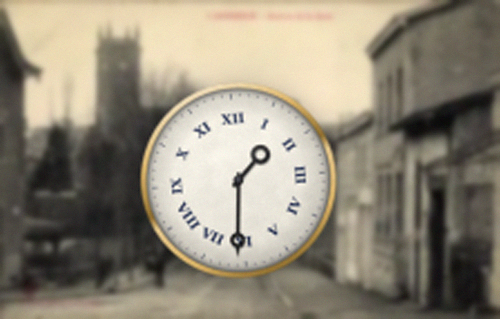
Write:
1,31
